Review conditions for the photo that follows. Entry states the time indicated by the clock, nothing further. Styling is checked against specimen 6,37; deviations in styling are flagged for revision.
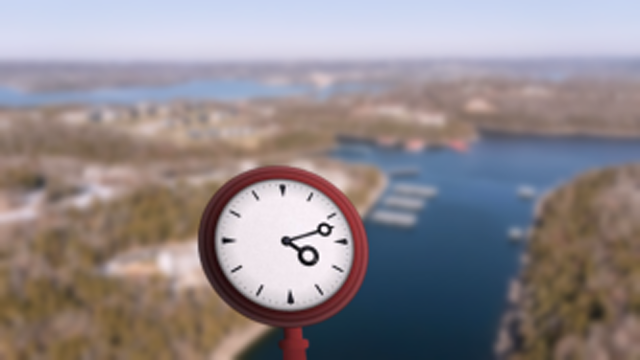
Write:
4,12
